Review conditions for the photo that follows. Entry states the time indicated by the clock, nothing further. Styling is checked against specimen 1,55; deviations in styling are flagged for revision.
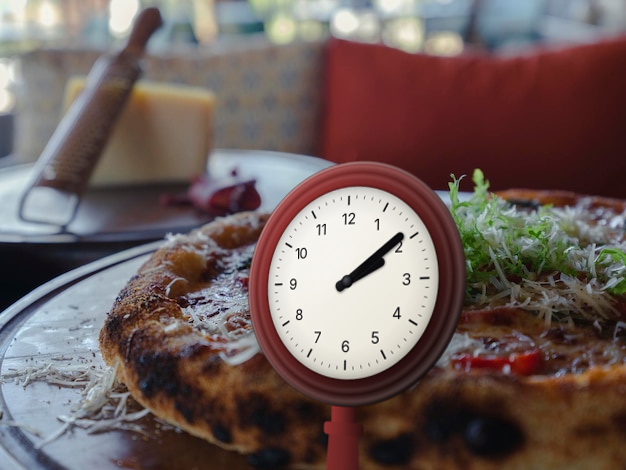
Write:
2,09
